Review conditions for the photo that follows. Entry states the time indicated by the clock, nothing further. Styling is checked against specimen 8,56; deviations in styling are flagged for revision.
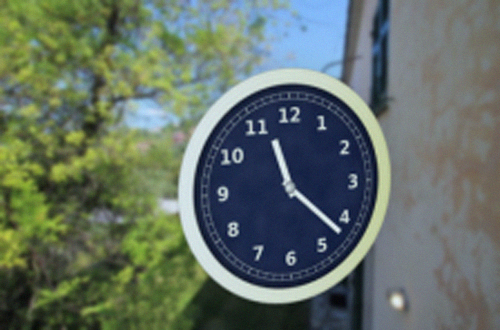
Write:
11,22
